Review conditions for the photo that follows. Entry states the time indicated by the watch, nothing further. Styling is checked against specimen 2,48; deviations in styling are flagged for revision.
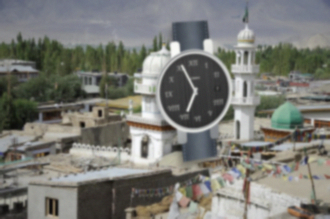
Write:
6,56
